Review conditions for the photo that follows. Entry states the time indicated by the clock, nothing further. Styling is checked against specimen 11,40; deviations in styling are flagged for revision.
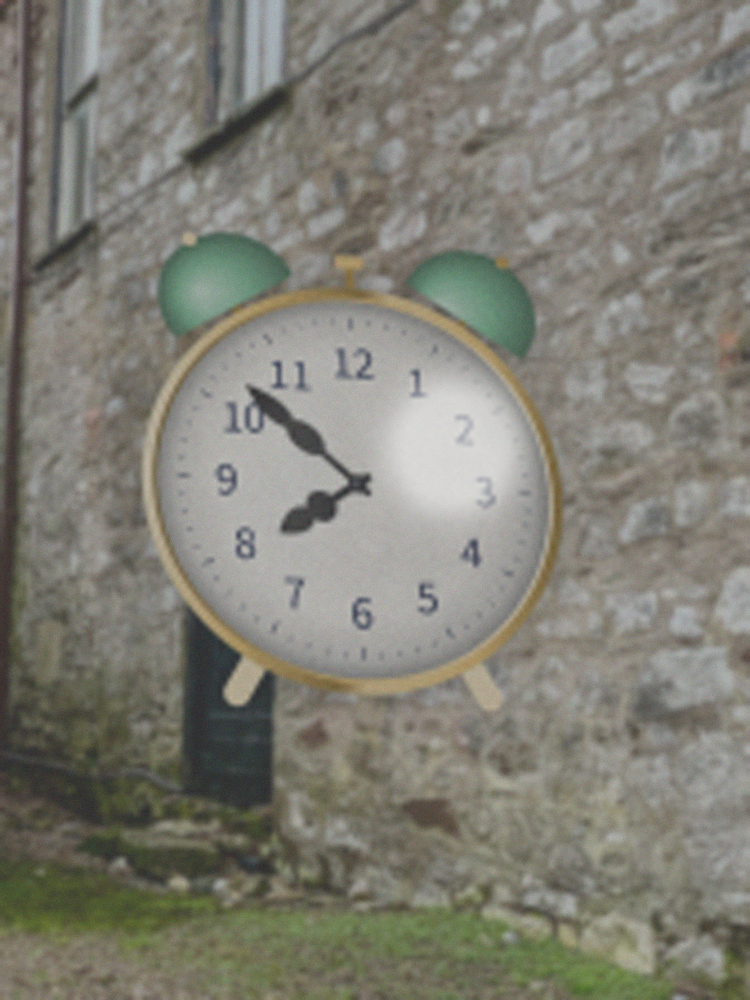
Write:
7,52
